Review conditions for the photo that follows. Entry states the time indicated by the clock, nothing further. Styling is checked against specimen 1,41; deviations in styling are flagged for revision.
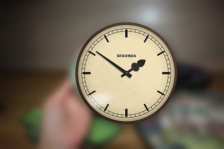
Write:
1,51
